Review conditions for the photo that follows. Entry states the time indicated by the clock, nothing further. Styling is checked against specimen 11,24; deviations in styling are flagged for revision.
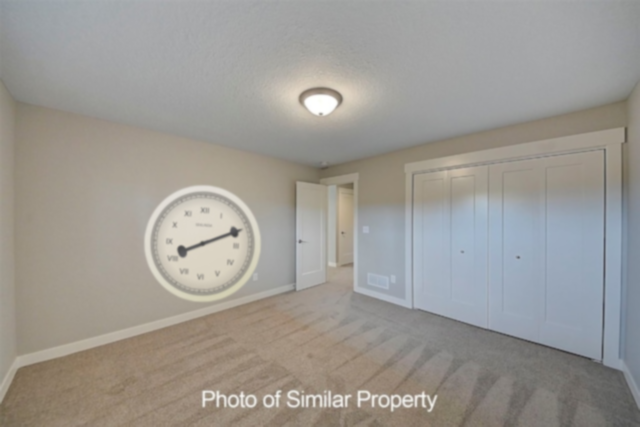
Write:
8,11
